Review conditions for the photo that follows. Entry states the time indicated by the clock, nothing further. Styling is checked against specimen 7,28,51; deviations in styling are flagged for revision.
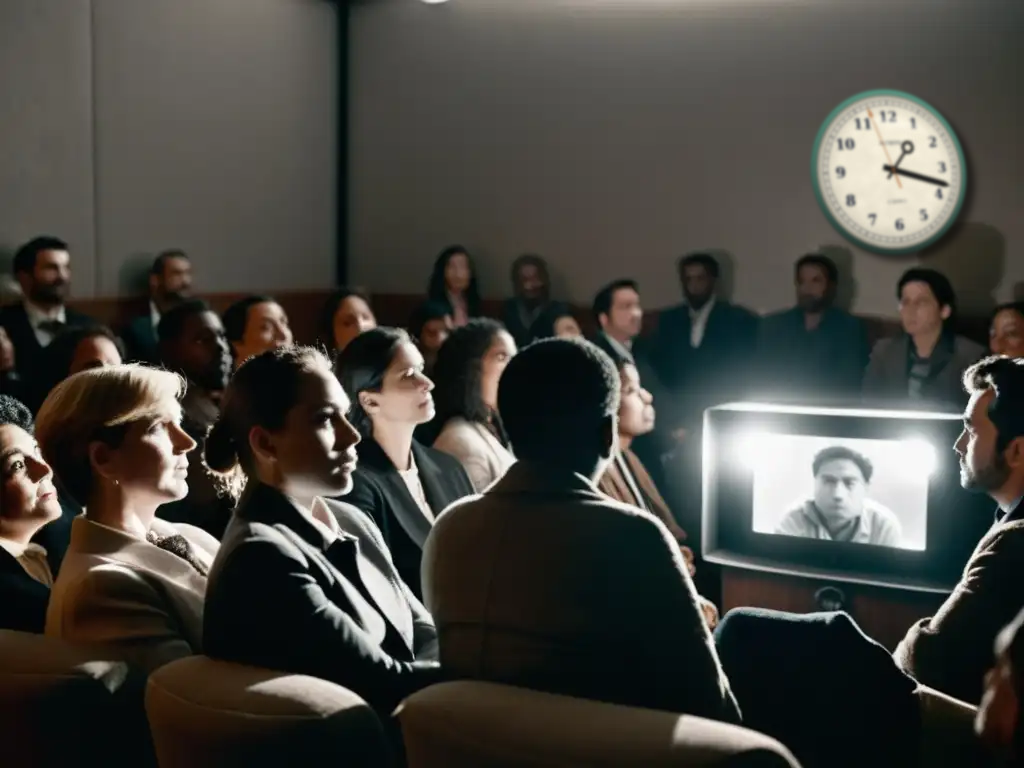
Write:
1,17,57
